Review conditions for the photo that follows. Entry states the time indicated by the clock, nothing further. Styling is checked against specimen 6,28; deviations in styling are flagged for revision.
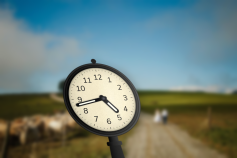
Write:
4,43
